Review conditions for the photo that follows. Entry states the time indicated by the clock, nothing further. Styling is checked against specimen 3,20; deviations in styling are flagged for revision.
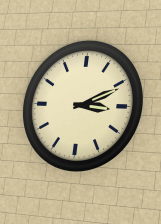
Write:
3,11
